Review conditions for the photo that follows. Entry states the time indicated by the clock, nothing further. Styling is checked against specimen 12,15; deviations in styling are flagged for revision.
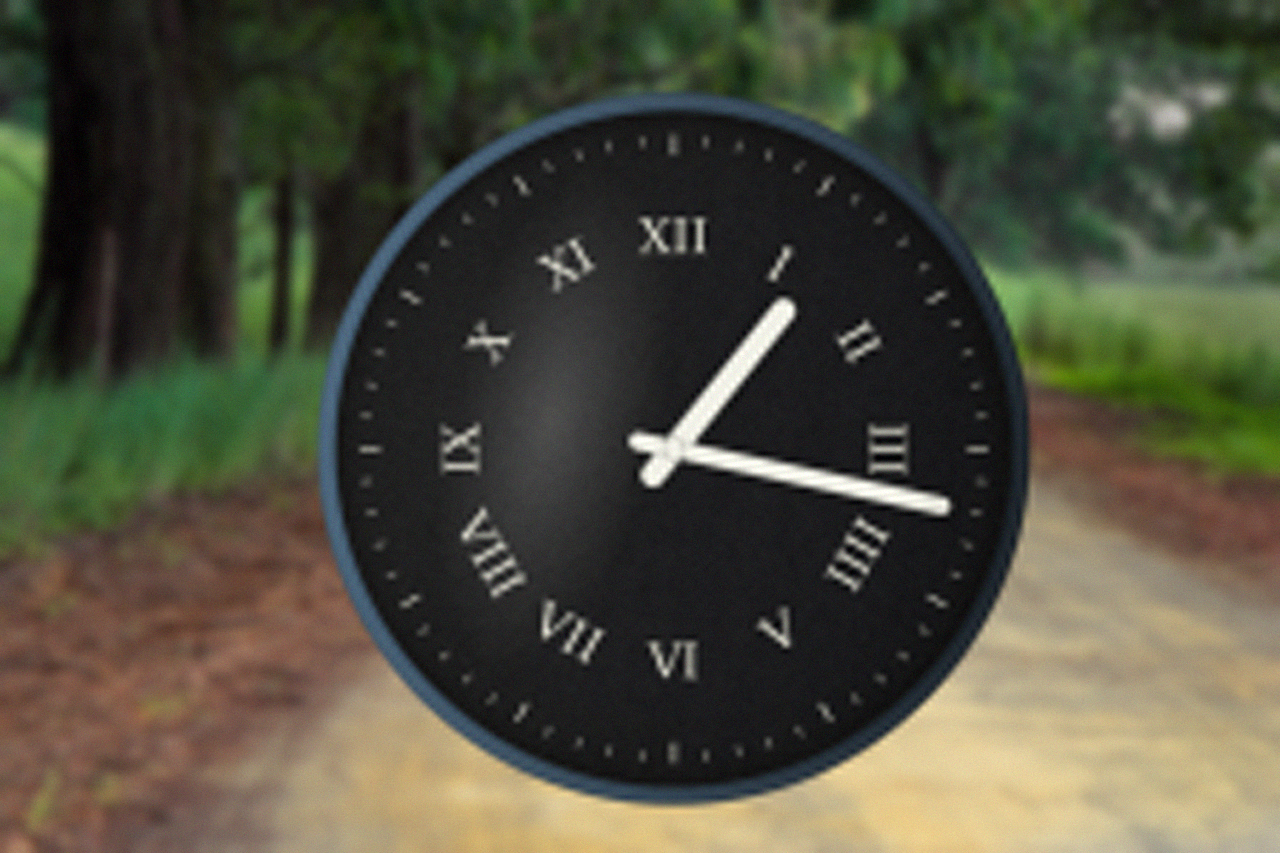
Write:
1,17
